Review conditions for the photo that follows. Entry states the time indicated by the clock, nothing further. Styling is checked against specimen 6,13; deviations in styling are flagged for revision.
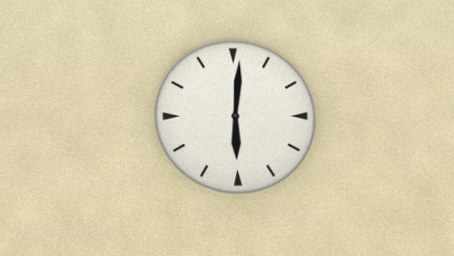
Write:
6,01
